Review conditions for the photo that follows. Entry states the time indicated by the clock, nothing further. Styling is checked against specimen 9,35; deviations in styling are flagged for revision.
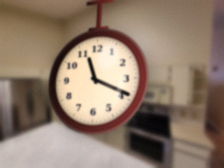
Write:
11,19
